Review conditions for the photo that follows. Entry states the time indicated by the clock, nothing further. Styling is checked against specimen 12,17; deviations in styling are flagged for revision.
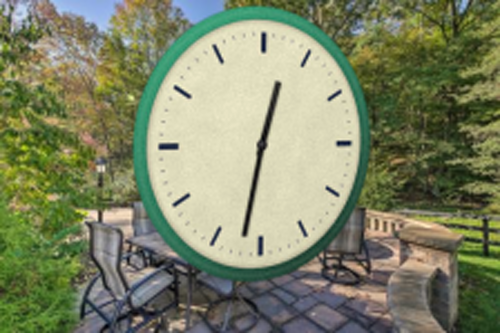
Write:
12,32
